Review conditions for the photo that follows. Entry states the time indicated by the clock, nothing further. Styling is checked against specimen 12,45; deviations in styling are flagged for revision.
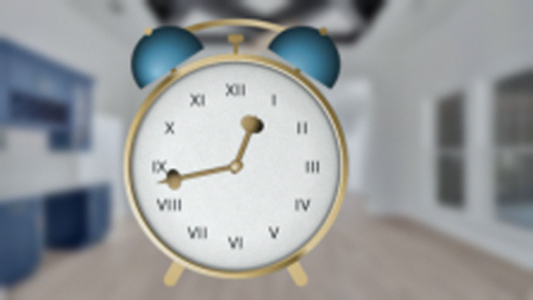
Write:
12,43
